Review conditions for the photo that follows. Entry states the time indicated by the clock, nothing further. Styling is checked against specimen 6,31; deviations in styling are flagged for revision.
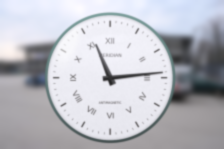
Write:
11,14
